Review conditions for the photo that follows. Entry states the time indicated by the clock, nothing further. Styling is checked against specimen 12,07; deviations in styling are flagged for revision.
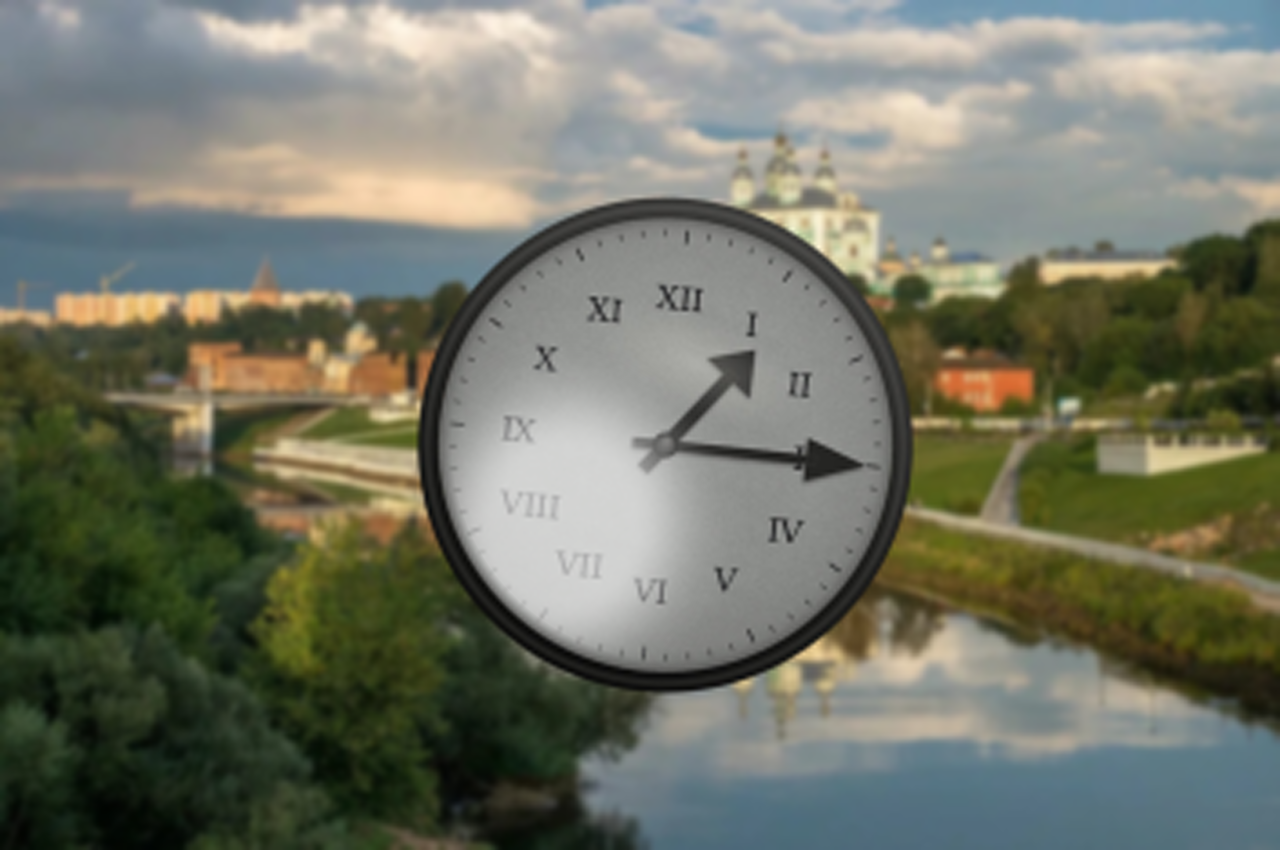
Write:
1,15
